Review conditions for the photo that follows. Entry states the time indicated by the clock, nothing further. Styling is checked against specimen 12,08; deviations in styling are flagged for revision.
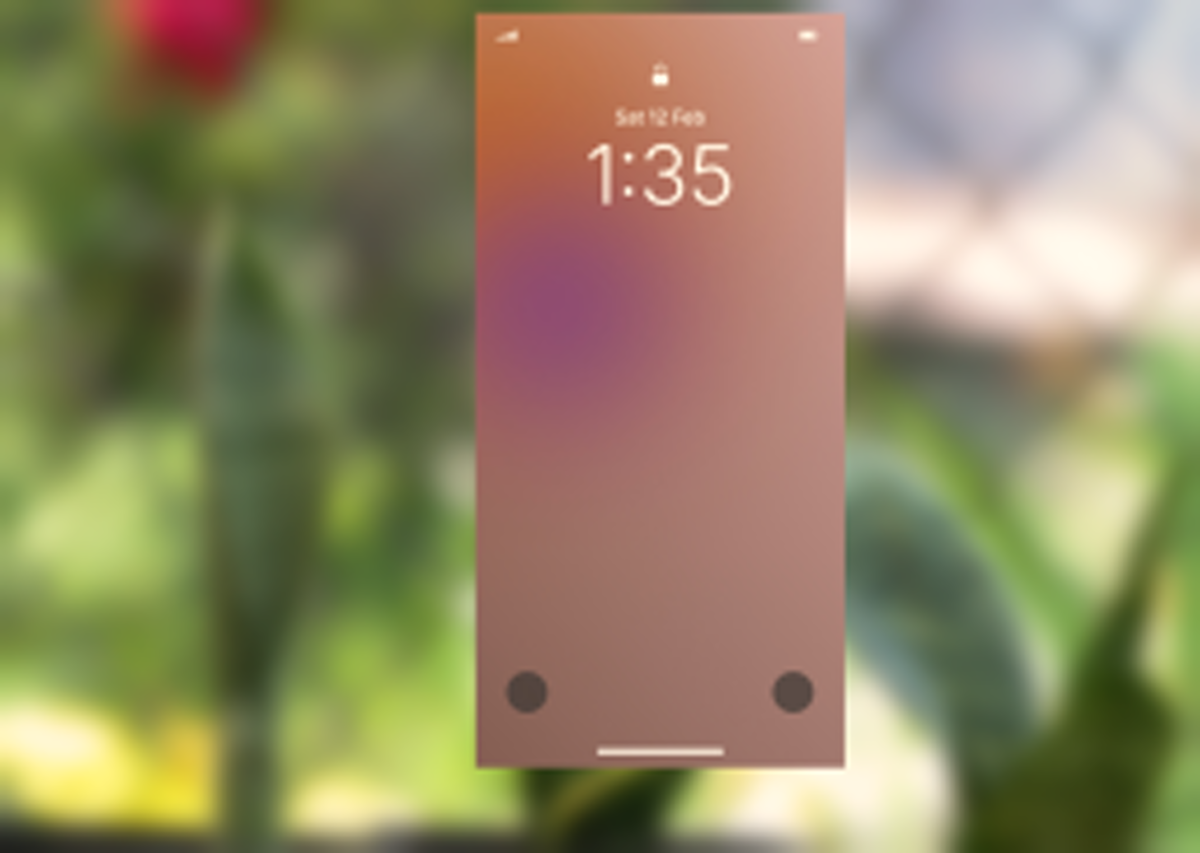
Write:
1,35
